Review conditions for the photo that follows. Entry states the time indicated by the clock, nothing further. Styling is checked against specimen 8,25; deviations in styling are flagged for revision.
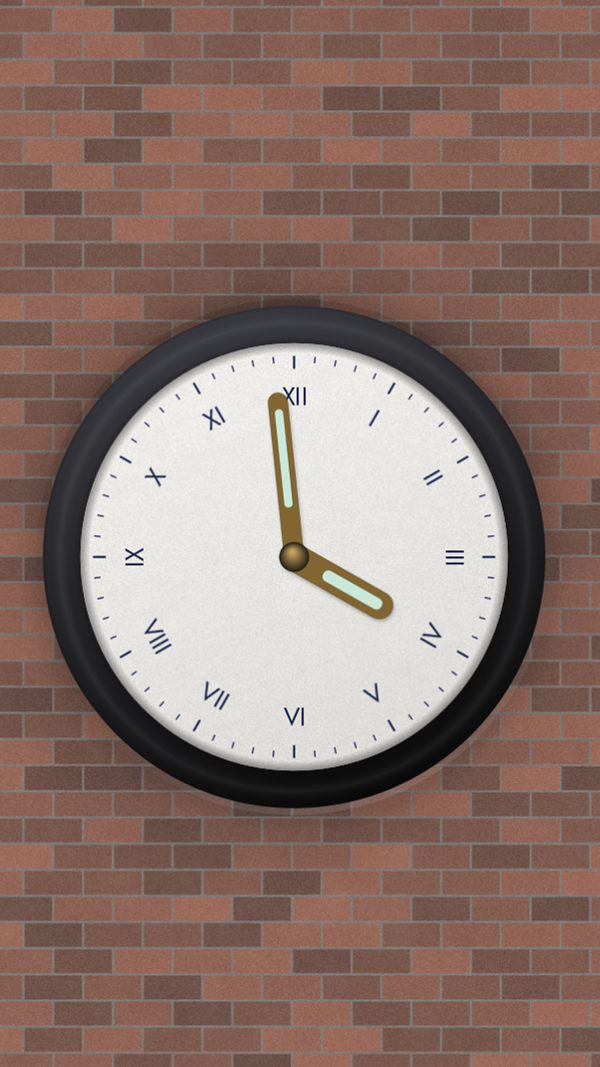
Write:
3,59
